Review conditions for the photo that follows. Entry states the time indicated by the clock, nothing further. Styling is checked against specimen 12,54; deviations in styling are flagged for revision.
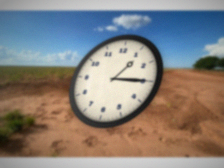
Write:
1,15
